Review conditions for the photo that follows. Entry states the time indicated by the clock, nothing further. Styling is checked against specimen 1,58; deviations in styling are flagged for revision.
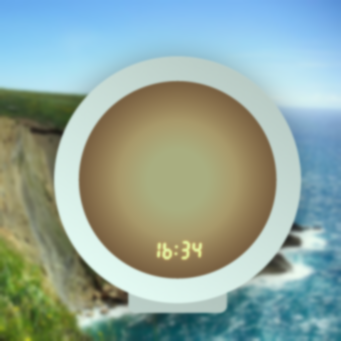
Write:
16,34
